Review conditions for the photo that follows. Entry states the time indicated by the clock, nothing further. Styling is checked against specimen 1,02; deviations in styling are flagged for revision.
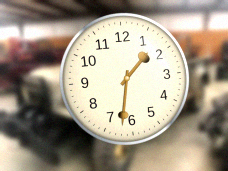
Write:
1,32
